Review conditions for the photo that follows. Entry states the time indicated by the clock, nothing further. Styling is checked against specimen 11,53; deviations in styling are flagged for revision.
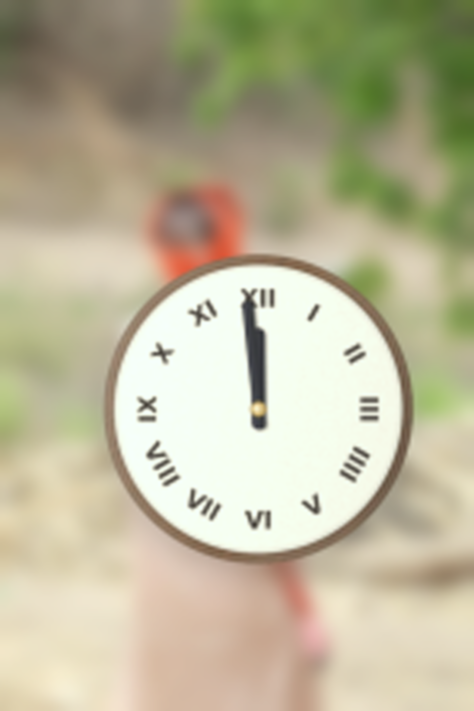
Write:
11,59
